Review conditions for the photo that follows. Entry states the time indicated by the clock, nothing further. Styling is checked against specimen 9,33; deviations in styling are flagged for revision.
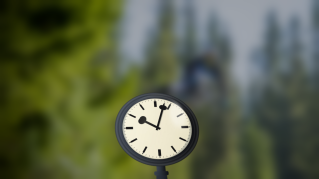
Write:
10,03
